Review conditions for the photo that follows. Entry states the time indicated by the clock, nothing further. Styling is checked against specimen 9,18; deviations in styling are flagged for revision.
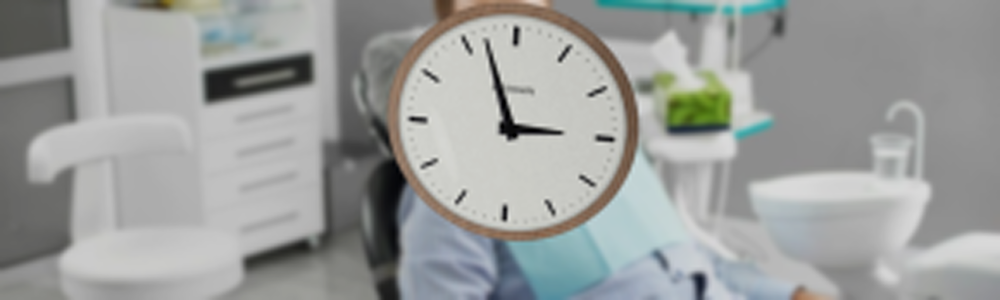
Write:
2,57
